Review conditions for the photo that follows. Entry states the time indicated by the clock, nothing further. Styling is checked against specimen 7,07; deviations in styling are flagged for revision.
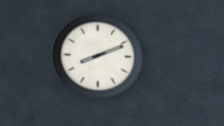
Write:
8,11
